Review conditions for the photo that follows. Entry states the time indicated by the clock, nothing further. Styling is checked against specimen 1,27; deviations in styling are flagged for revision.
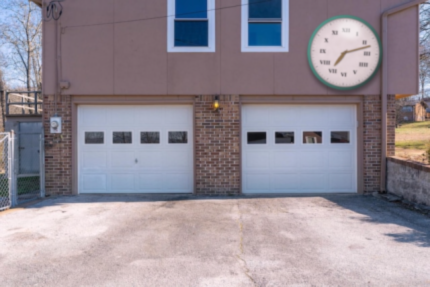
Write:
7,12
